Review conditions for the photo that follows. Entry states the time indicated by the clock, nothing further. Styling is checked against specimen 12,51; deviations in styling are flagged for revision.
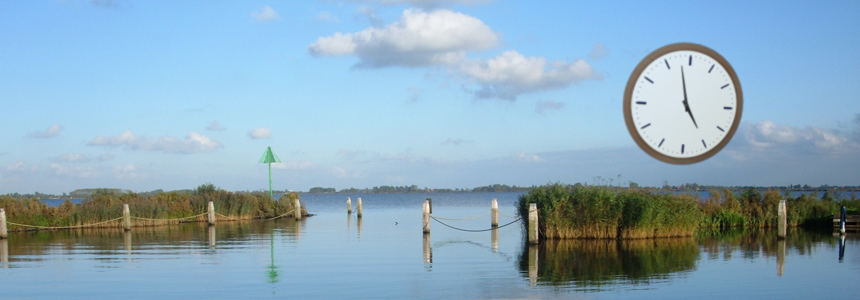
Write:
4,58
